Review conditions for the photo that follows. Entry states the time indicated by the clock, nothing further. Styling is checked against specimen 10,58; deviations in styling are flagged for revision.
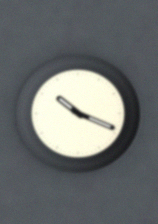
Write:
10,19
